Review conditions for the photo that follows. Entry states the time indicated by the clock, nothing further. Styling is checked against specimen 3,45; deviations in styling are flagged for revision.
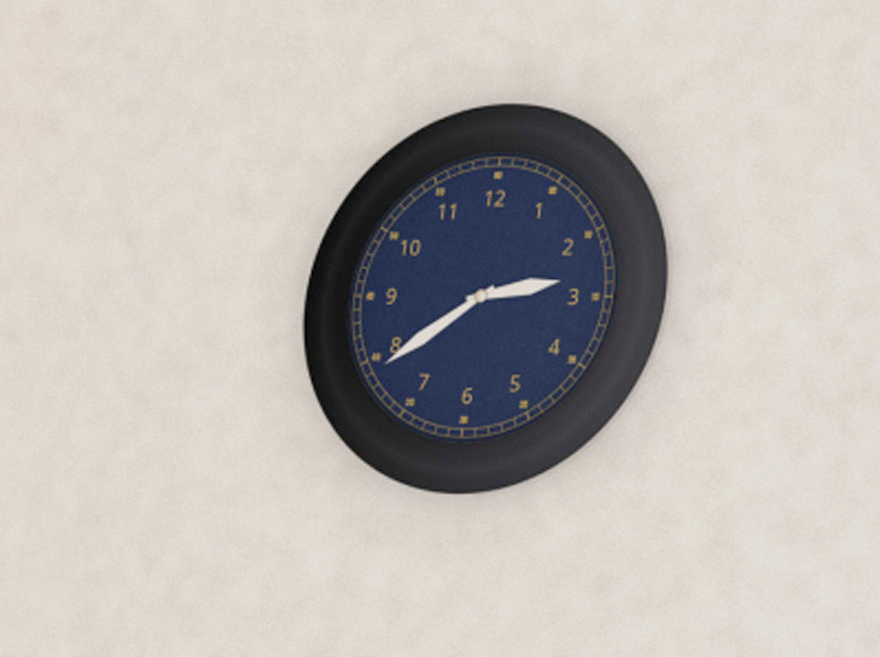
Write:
2,39
